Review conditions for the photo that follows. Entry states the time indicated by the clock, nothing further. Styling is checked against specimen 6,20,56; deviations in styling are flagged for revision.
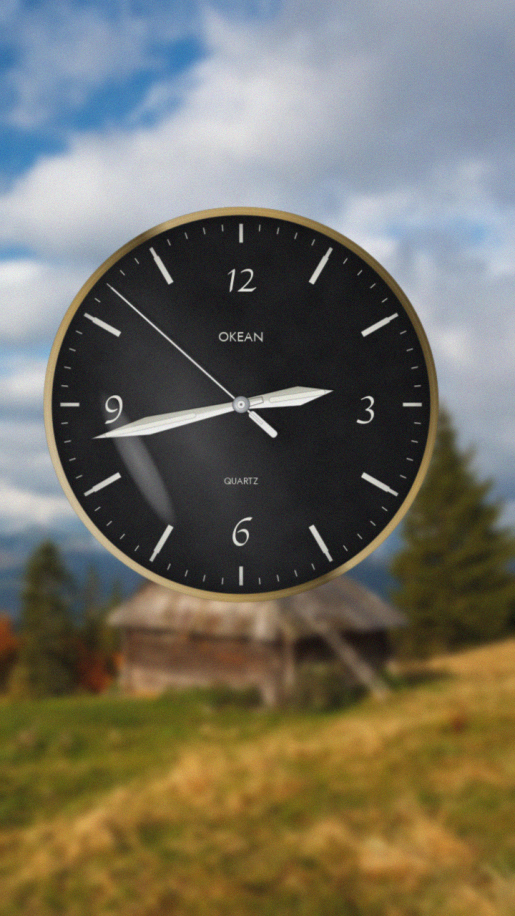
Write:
2,42,52
